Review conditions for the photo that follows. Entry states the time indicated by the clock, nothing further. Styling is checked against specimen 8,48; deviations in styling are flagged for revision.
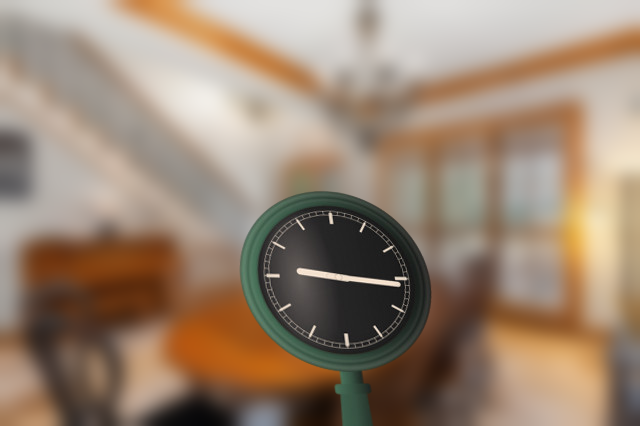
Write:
9,16
